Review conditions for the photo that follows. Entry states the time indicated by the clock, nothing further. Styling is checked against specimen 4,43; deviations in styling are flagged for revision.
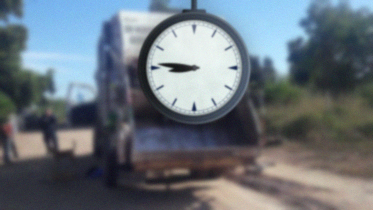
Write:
8,46
